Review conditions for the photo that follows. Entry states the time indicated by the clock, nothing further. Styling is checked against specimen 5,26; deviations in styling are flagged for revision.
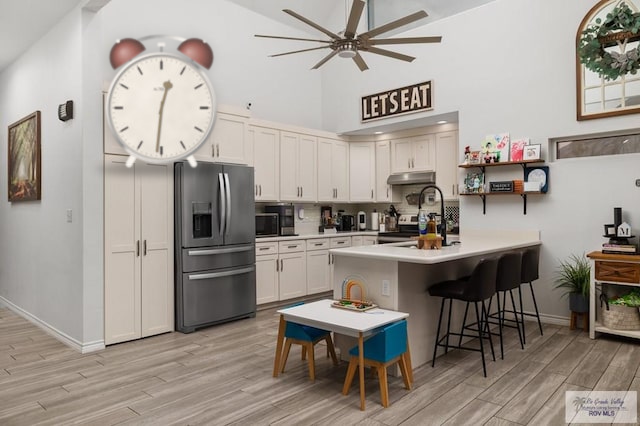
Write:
12,31
